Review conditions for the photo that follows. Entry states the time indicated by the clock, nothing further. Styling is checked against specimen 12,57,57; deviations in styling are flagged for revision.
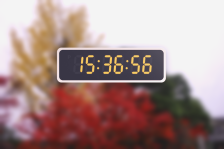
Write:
15,36,56
